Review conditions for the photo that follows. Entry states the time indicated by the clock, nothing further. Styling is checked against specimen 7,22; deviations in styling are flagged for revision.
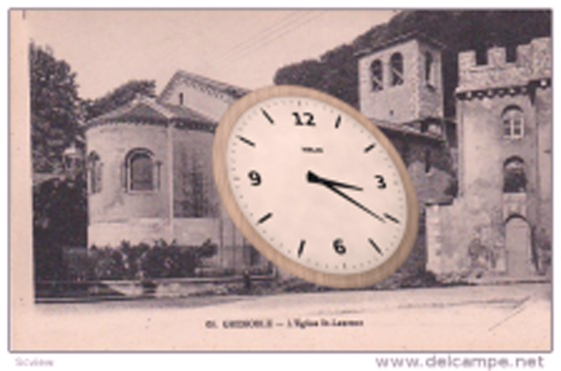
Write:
3,21
